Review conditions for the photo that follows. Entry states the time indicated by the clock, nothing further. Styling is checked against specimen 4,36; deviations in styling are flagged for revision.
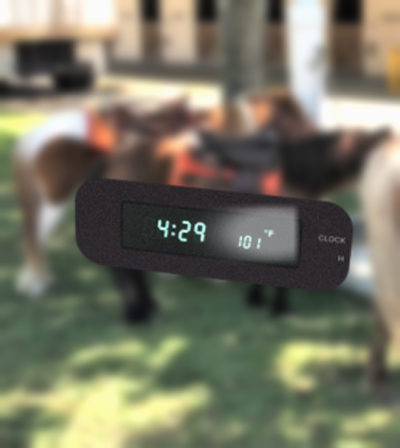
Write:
4,29
